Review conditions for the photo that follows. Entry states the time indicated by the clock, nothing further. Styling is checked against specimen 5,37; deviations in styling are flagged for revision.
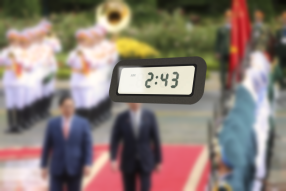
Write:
2,43
